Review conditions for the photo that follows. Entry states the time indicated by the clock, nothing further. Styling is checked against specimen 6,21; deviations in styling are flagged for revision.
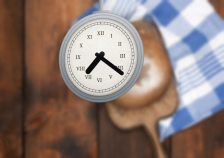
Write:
7,21
